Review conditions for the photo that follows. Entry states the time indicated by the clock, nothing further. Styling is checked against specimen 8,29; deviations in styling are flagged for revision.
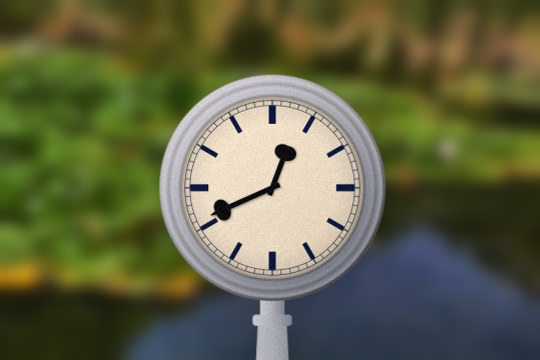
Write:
12,41
